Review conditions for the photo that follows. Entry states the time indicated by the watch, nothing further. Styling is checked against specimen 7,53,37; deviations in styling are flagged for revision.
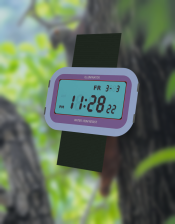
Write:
11,28,22
